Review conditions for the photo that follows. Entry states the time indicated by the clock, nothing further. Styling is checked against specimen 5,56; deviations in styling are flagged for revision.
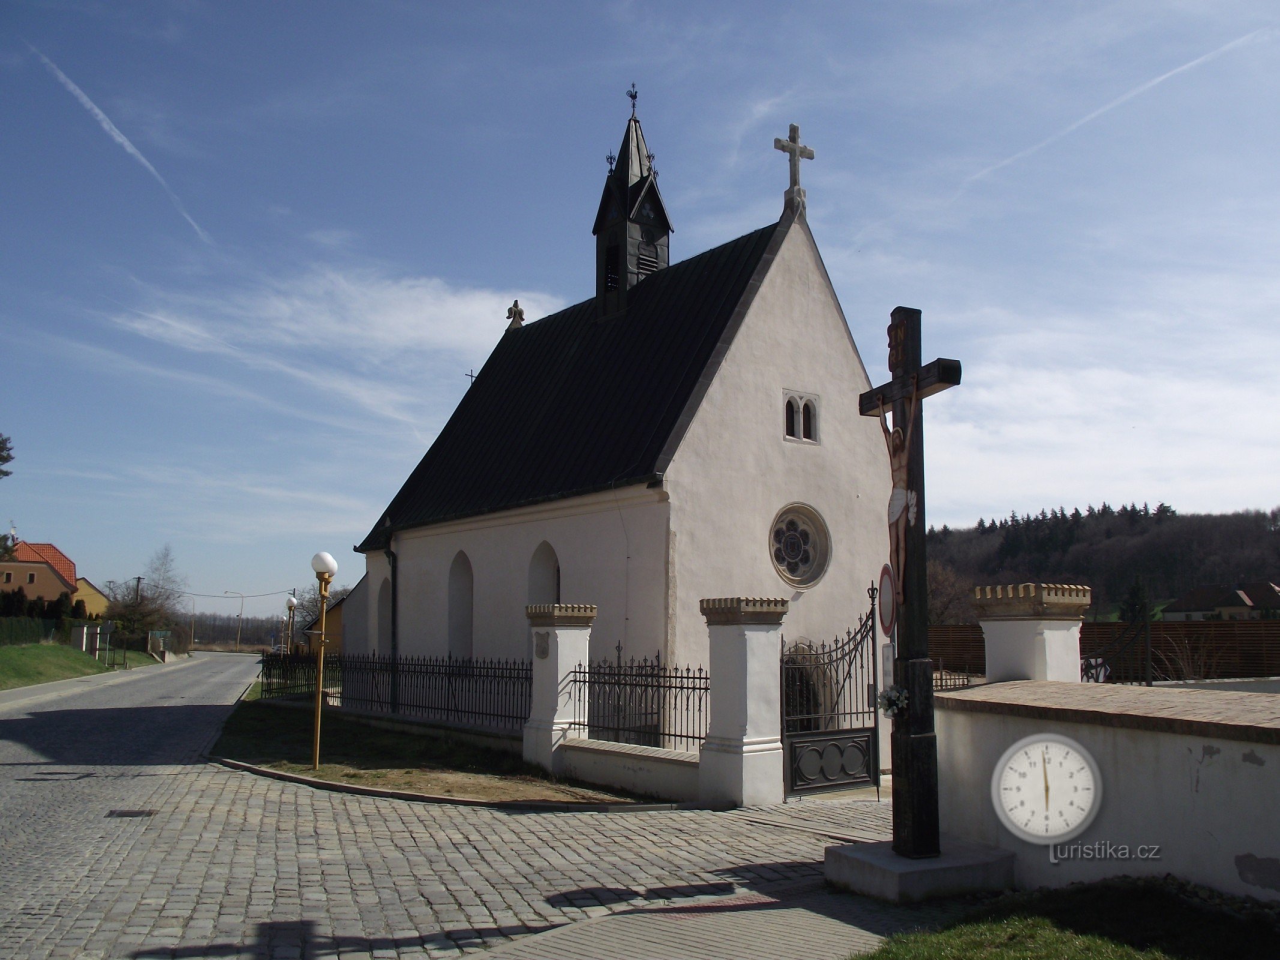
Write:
5,59
